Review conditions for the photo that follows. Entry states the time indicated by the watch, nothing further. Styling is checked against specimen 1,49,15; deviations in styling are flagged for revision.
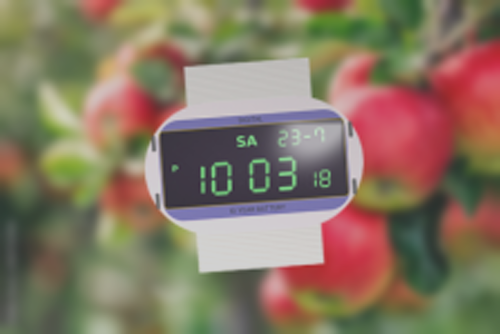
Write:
10,03,18
